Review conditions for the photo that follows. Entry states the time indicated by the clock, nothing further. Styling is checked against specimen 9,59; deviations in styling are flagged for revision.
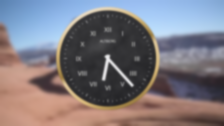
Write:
6,23
